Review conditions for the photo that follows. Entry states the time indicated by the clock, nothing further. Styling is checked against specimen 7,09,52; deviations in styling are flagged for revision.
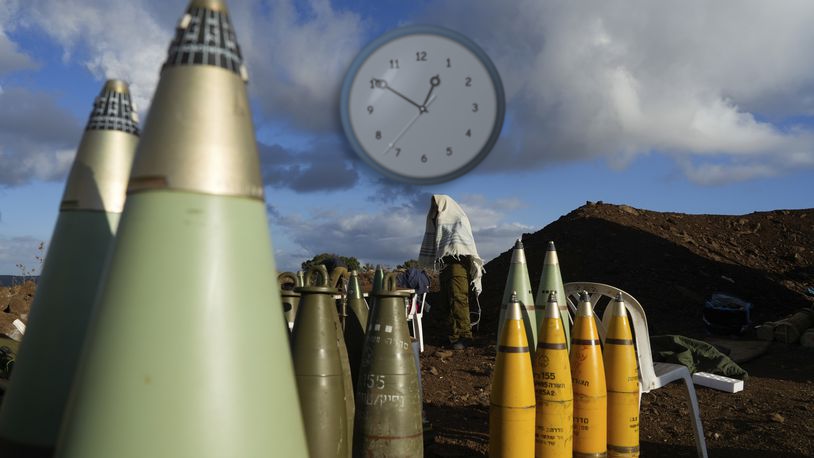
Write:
12,50,37
